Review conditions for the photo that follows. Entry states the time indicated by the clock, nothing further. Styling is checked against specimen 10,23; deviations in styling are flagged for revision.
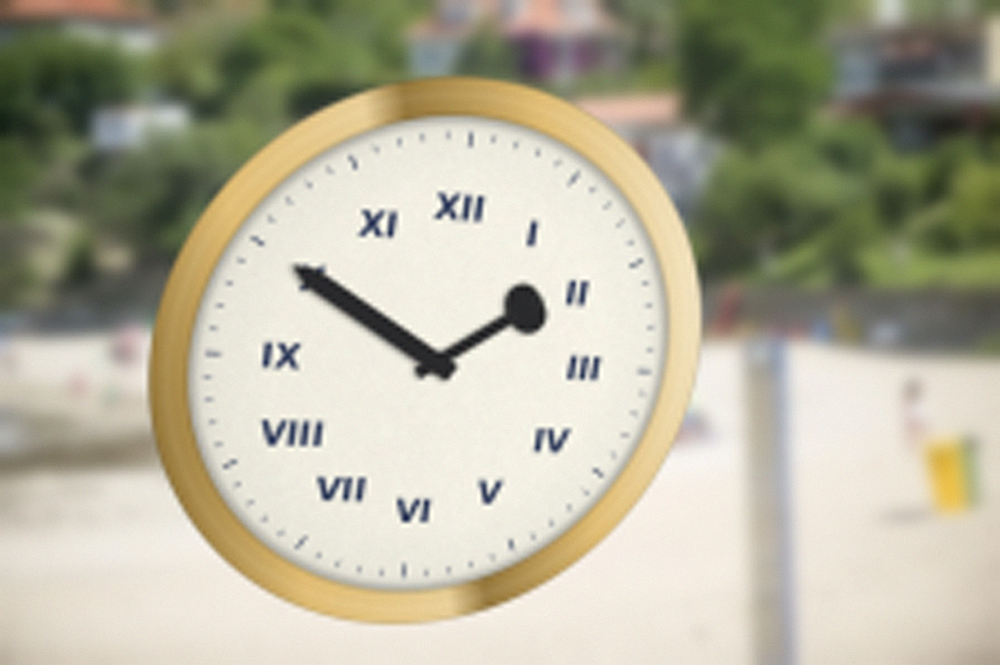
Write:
1,50
